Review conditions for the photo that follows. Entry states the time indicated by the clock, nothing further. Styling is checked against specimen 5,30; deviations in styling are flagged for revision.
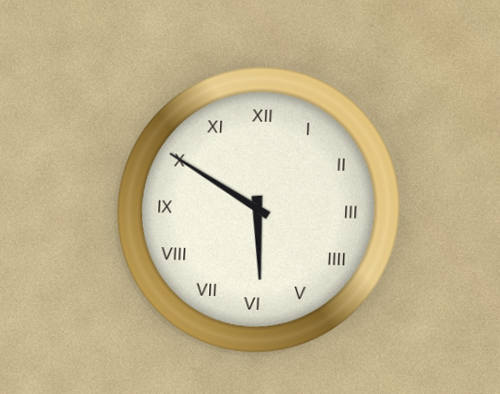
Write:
5,50
